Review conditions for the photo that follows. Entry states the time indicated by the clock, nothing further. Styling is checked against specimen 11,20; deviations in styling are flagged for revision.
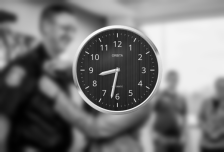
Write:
8,32
